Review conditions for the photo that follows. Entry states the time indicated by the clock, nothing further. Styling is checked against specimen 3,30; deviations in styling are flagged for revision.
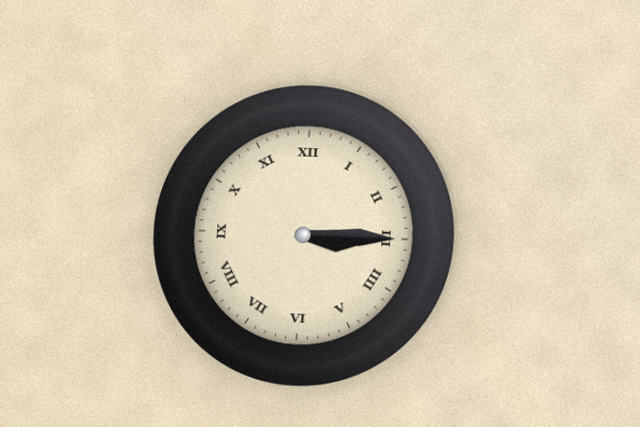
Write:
3,15
